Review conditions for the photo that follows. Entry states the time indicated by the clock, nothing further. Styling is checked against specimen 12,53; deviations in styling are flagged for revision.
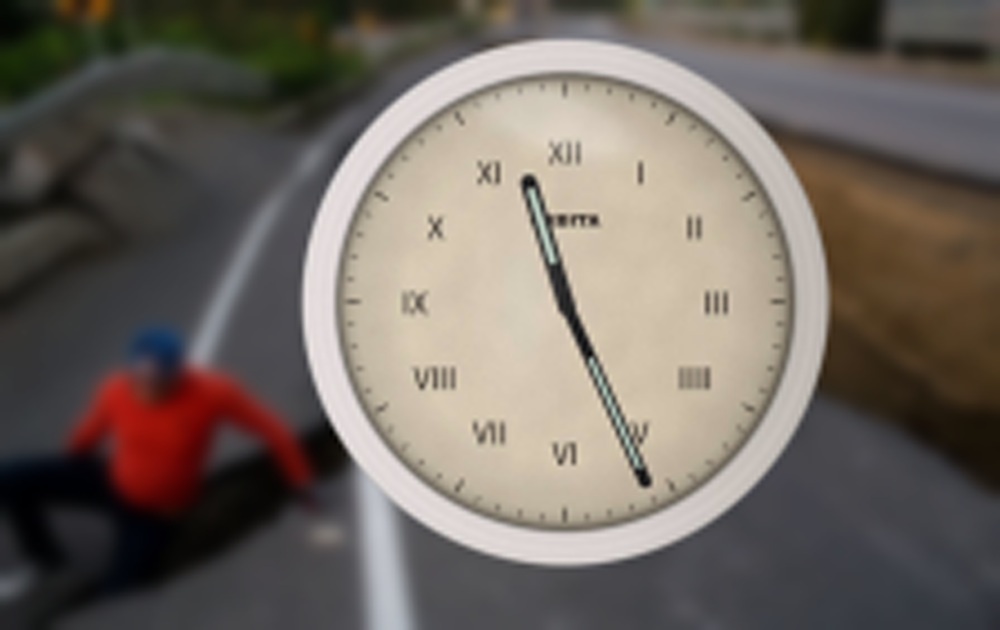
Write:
11,26
